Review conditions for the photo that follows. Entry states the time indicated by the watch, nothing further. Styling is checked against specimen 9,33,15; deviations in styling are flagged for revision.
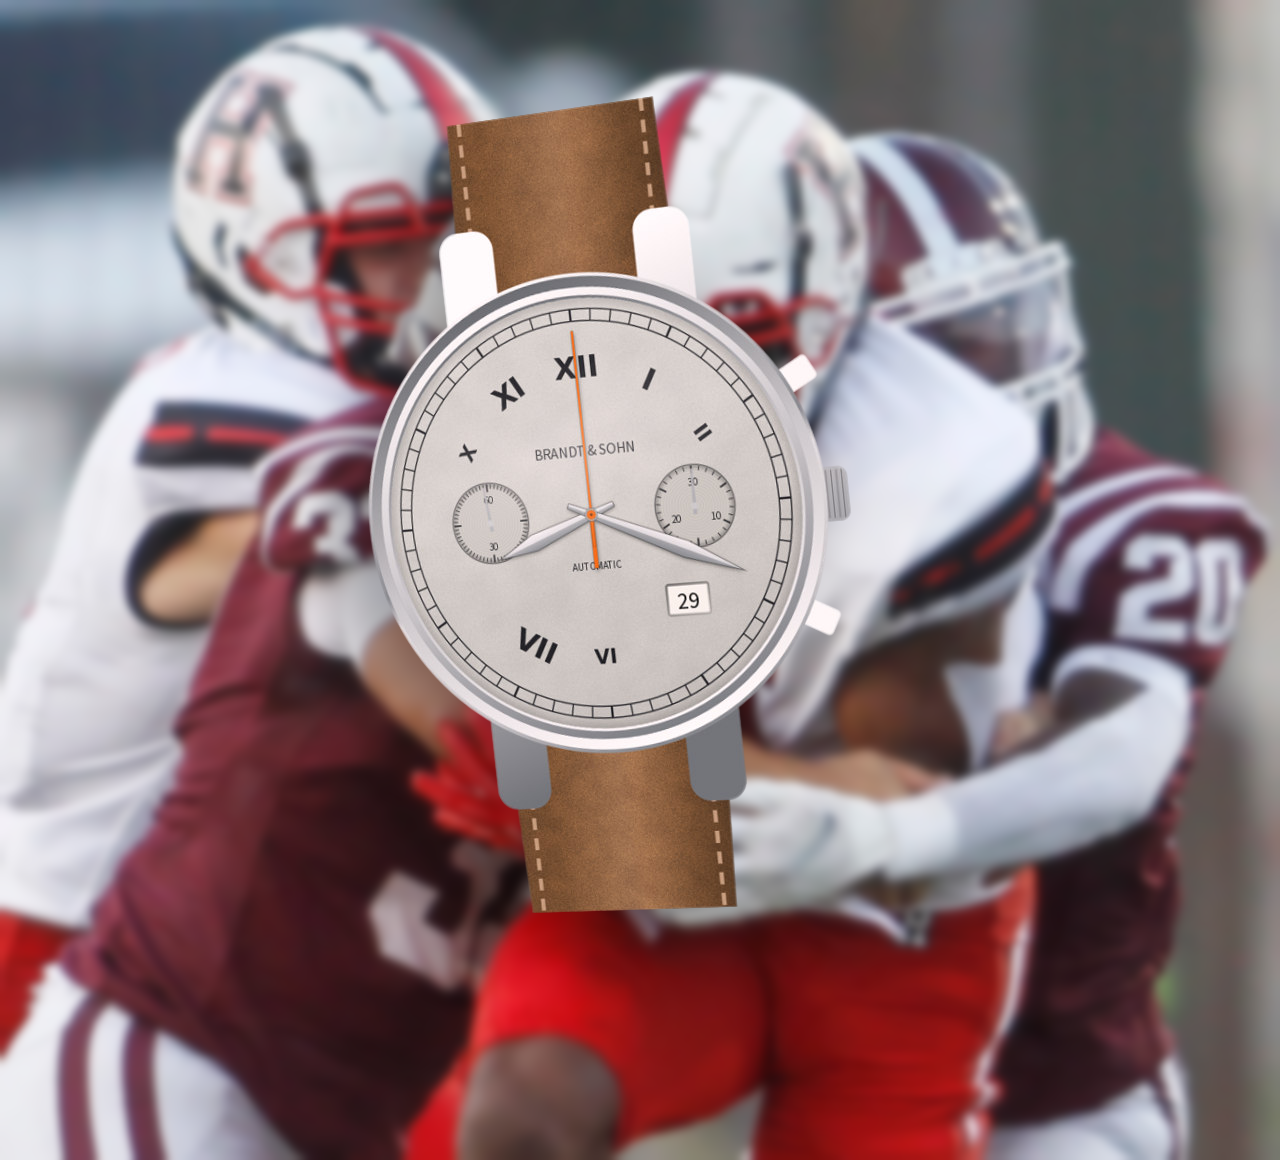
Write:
8,18,59
